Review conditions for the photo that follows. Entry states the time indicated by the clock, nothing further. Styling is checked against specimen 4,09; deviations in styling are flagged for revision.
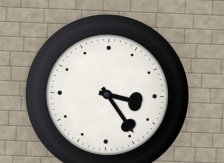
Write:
3,24
